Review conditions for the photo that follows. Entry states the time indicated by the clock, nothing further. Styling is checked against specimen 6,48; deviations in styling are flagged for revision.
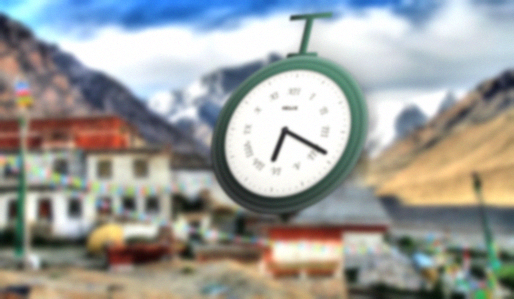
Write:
6,19
